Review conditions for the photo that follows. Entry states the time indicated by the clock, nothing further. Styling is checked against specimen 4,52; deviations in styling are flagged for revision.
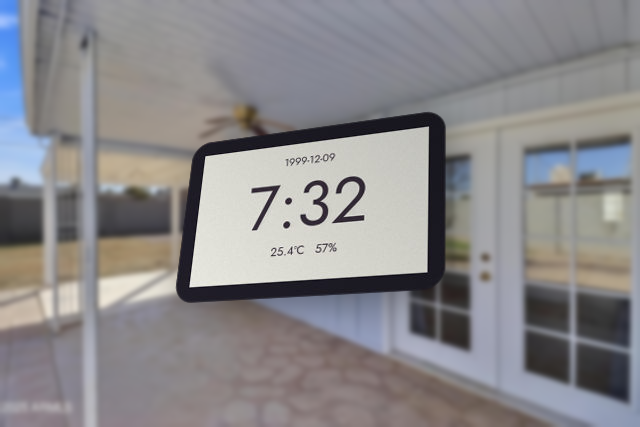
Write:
7,32
